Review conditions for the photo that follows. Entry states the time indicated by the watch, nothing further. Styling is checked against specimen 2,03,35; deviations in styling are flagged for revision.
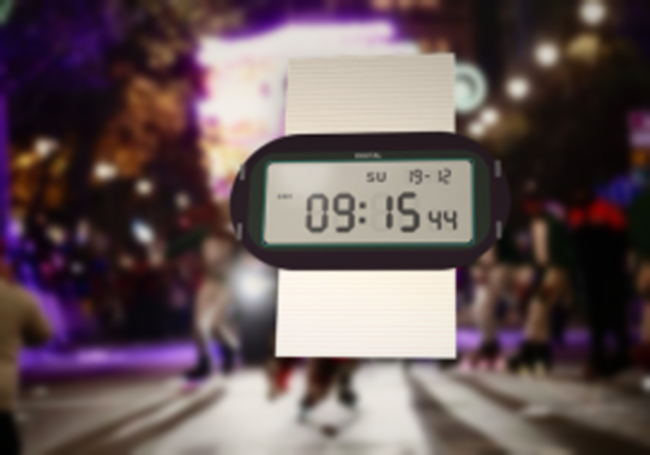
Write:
9,15,44
